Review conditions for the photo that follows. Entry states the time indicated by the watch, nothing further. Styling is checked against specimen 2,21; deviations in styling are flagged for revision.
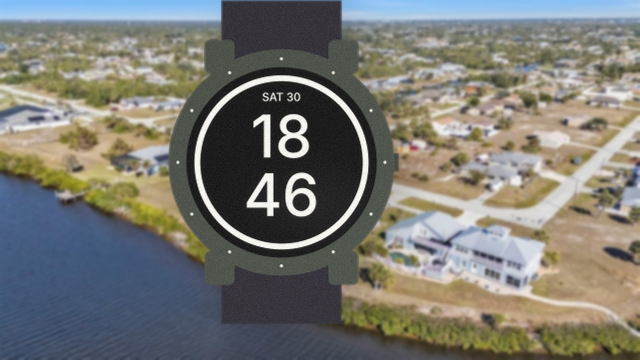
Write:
18,46
